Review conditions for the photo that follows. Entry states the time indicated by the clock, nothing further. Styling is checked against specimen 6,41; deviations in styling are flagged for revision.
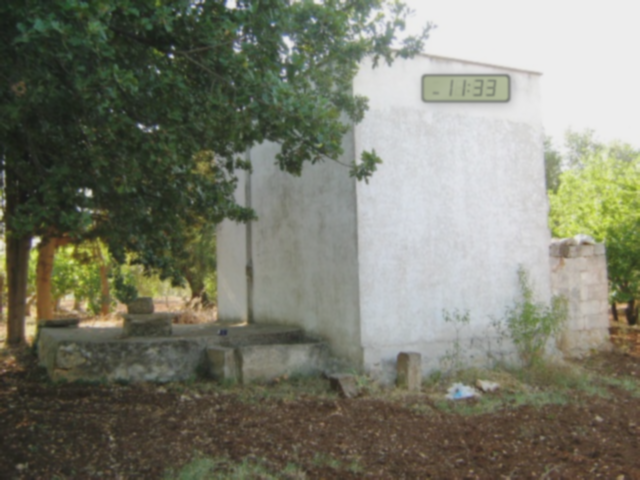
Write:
11,33
